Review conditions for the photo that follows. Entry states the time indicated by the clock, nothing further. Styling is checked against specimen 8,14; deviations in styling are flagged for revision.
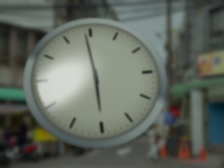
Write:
5,59
